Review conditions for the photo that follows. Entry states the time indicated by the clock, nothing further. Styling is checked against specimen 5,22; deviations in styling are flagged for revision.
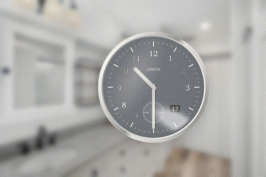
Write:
10,30
